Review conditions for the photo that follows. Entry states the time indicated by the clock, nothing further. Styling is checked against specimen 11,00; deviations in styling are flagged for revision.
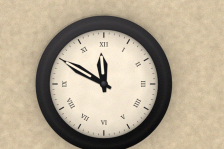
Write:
11,50
